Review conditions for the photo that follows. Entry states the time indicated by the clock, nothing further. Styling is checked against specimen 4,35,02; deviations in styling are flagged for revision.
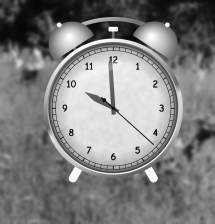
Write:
9,59,22
